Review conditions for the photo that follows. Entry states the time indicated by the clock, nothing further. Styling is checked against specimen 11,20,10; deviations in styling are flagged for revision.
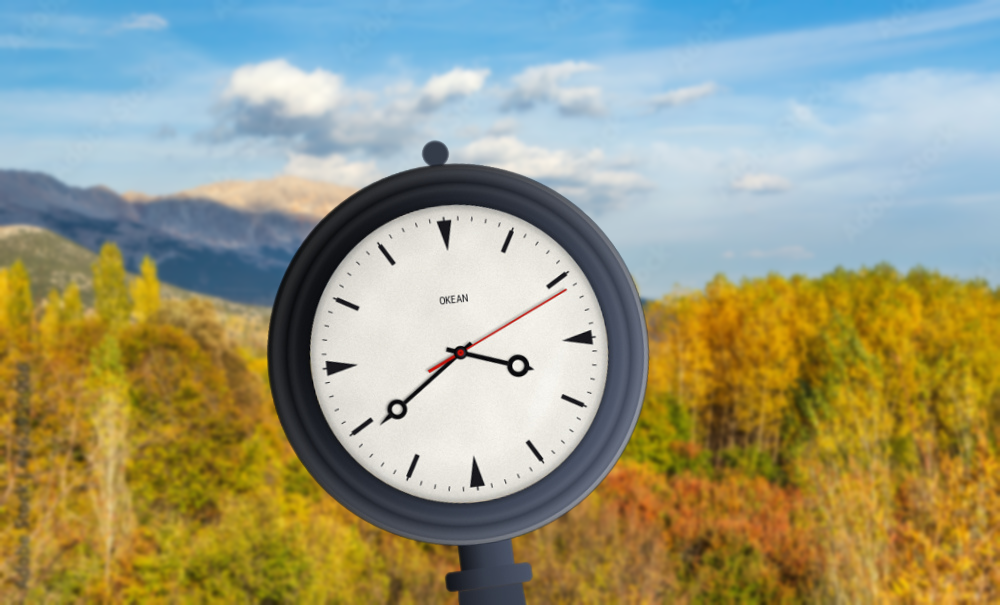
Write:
3,39,11
